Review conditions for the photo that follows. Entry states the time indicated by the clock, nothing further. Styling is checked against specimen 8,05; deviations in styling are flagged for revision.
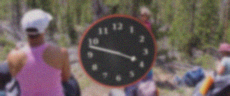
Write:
3,48
